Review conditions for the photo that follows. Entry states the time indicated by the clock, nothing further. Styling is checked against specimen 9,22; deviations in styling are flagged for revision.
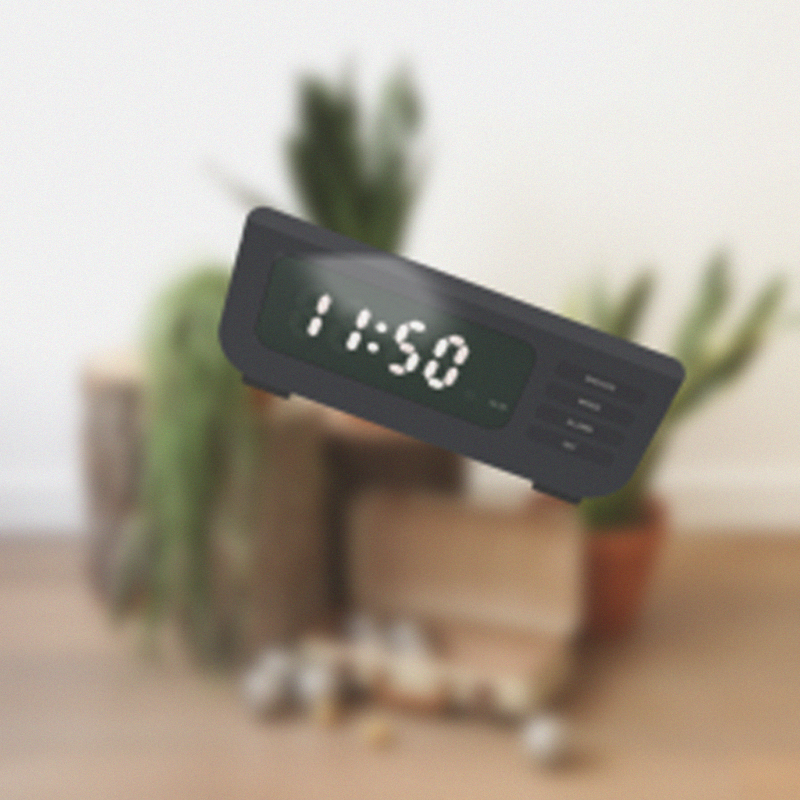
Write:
11,50
